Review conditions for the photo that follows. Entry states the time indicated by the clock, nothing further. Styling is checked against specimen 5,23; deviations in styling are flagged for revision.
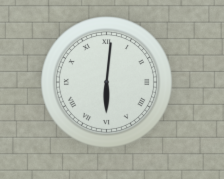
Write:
6,01
